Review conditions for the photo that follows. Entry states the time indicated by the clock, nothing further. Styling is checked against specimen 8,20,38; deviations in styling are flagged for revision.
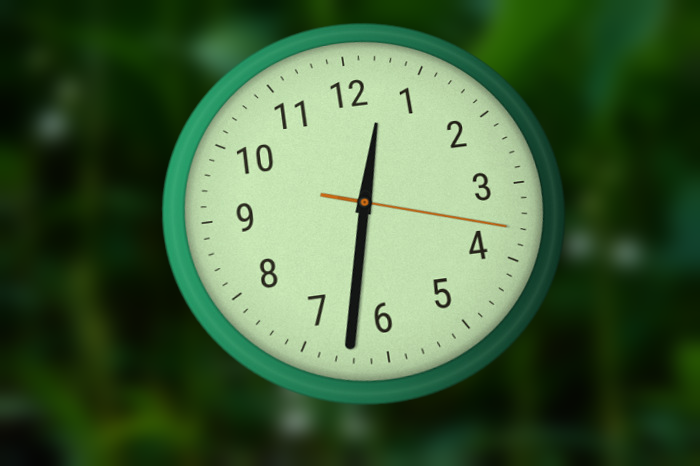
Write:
12,32,18
